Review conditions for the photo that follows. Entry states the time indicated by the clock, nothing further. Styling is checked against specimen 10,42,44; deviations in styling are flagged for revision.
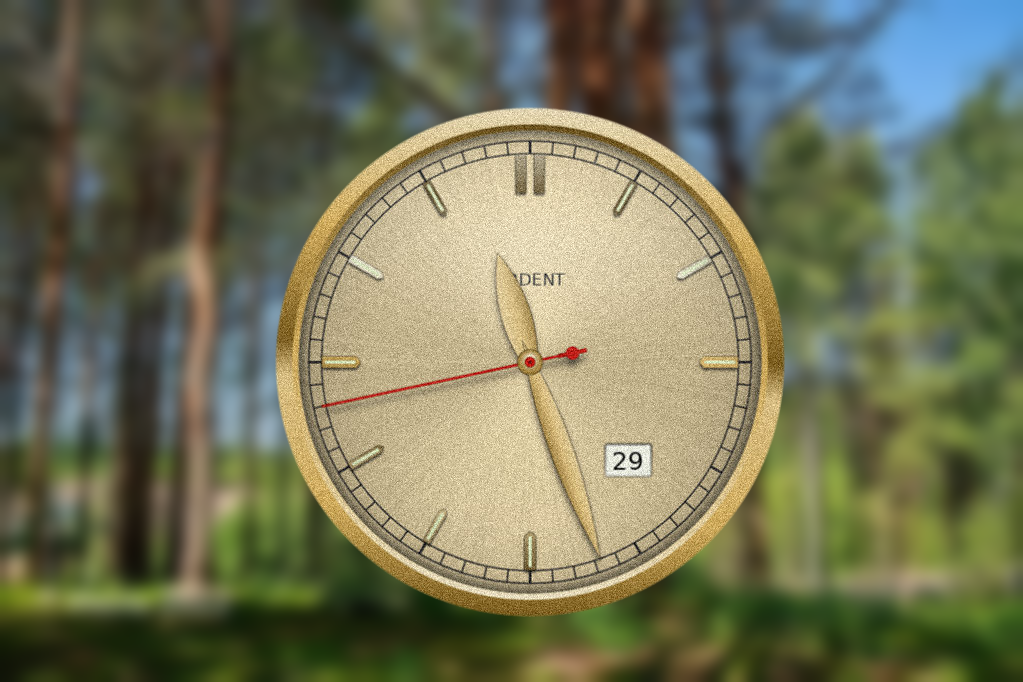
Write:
11,26,43
